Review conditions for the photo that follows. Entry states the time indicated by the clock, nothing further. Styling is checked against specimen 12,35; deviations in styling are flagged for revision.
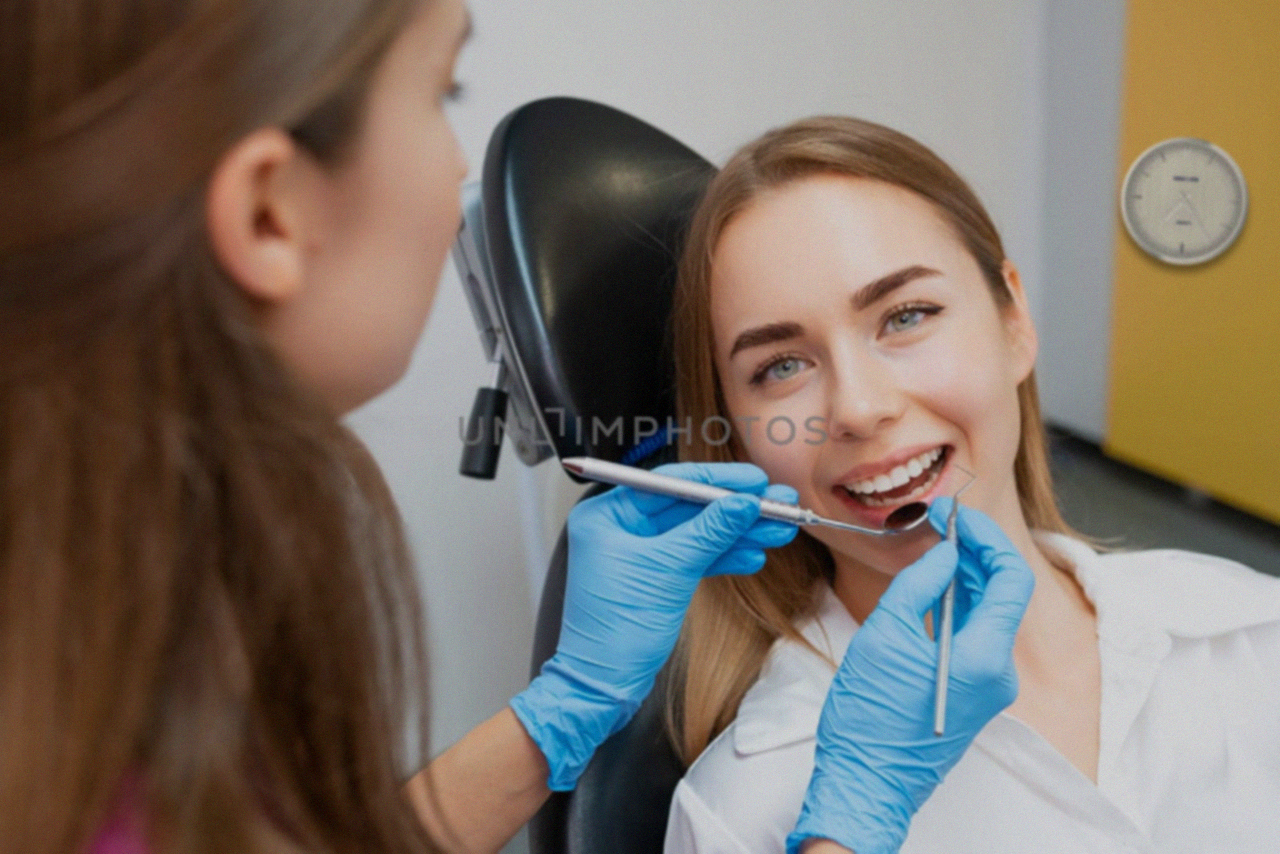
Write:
7,24
